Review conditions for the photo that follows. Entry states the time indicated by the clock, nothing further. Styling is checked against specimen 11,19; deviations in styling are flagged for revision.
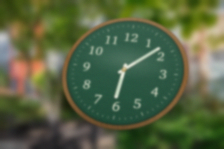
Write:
6,08
